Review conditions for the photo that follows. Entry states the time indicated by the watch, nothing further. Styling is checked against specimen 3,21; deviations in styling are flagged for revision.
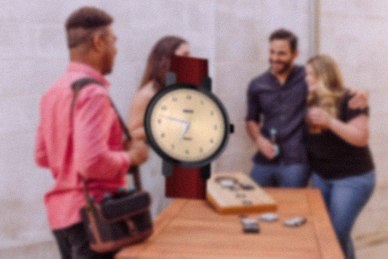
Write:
6,47
